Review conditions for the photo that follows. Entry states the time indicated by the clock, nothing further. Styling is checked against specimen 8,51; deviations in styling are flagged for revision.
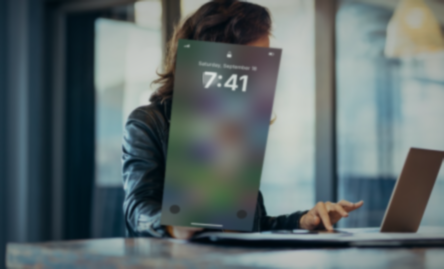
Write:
7,41
